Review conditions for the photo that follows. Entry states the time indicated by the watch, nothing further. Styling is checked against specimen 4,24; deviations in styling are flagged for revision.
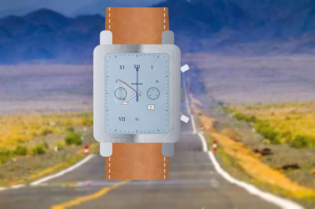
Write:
7,51
